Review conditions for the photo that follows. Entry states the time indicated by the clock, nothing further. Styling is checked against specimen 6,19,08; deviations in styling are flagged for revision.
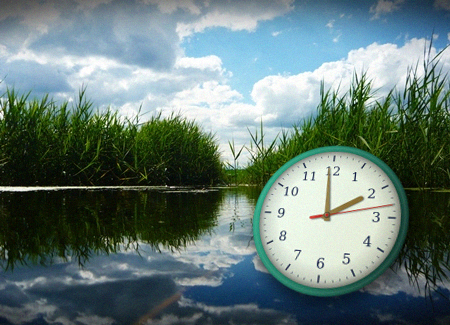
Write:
1,59,13
